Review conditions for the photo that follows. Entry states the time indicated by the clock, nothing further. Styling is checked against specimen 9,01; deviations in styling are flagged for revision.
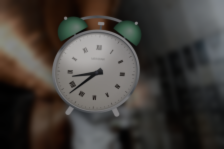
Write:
8,38
